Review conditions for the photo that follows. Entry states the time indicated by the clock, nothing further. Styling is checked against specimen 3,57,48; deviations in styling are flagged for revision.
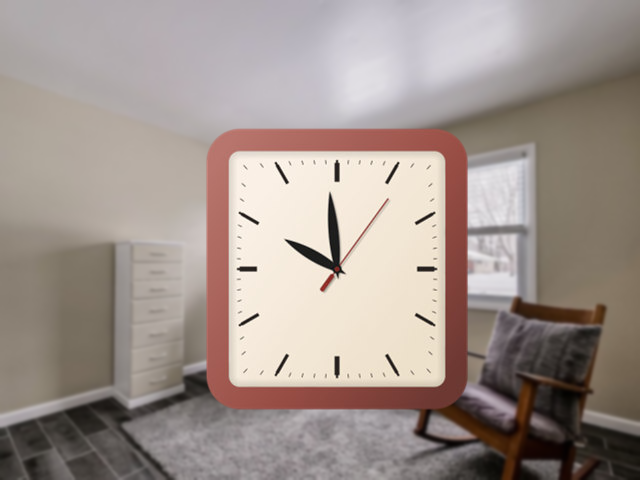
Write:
9,59,06
